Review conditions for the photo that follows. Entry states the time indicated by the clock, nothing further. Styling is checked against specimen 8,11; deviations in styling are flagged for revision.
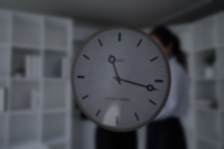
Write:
11,17
